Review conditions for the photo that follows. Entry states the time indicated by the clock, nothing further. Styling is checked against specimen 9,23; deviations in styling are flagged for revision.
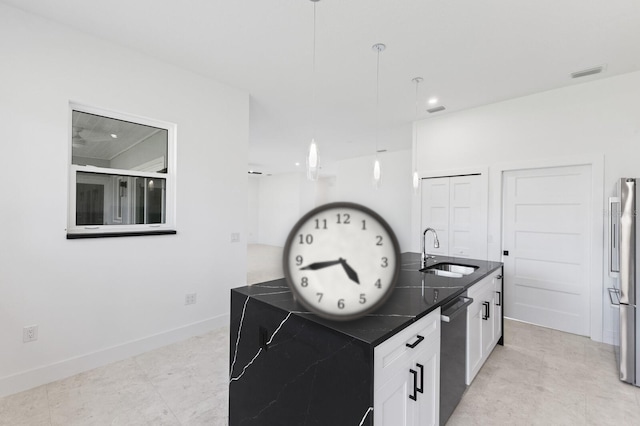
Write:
4,43
